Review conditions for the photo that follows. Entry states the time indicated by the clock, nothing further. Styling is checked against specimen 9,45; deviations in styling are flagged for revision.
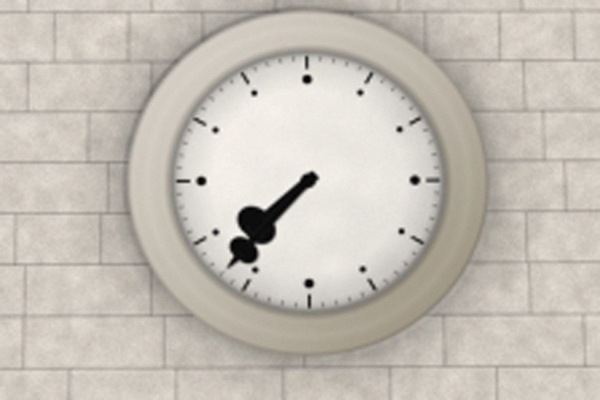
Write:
7,37
